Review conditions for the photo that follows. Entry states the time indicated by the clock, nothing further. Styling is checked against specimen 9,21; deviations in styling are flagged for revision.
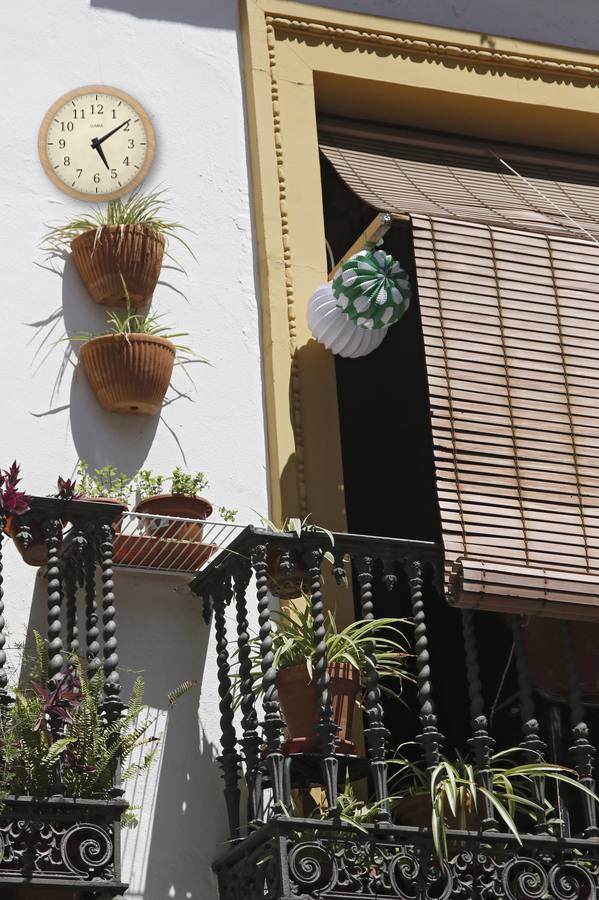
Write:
5,09
